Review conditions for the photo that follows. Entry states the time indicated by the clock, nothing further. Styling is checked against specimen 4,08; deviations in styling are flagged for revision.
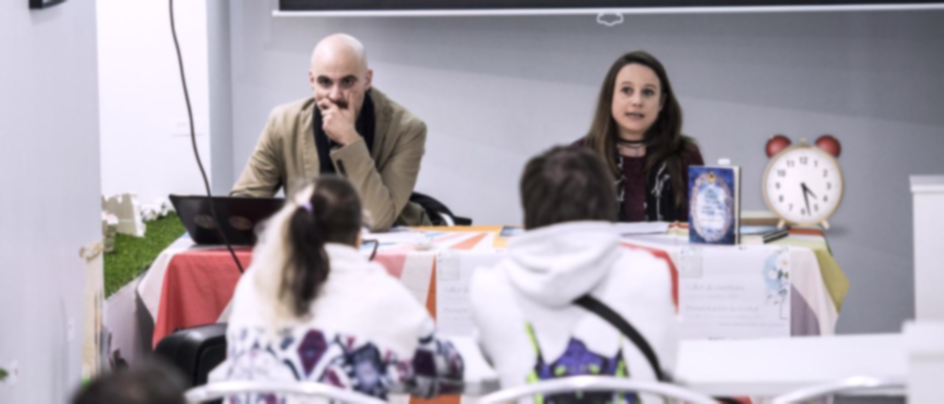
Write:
4,28
